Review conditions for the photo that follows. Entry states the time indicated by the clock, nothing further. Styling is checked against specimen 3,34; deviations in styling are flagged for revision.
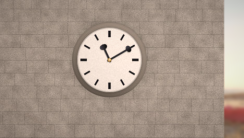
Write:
11,10
